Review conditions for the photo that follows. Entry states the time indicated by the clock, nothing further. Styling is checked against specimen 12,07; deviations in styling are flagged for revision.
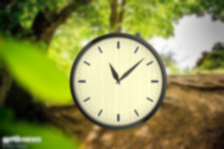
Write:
11,08
